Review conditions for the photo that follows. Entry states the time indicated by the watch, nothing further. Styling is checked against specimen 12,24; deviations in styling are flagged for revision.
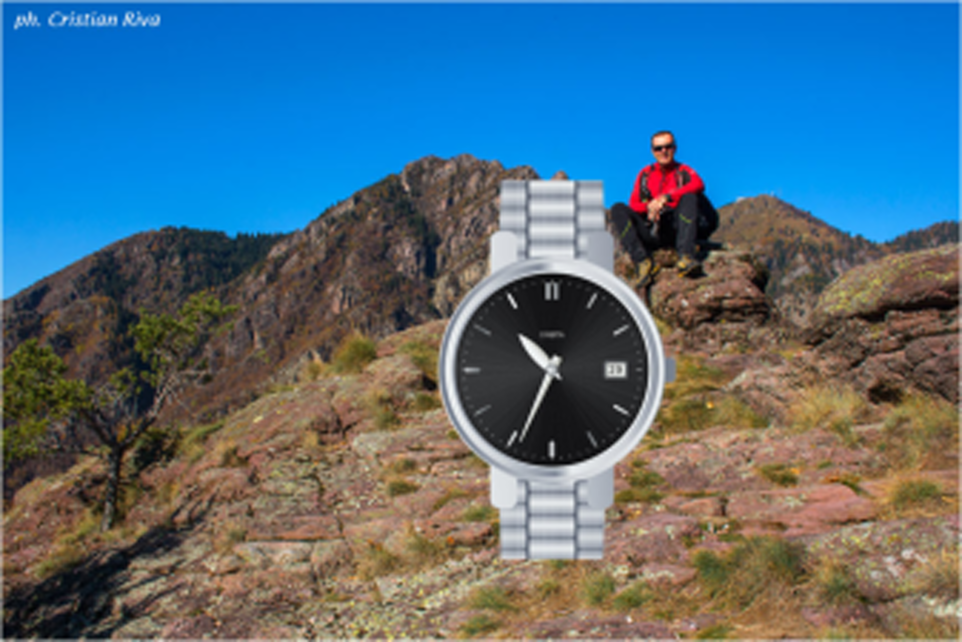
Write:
10,34
